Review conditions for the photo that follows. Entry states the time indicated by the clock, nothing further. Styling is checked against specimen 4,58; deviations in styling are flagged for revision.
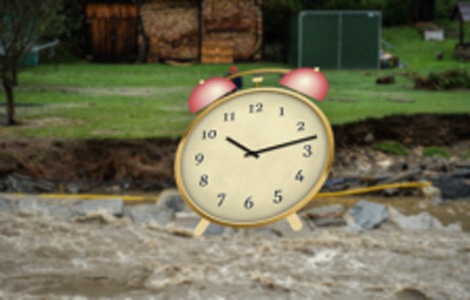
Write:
10,13
